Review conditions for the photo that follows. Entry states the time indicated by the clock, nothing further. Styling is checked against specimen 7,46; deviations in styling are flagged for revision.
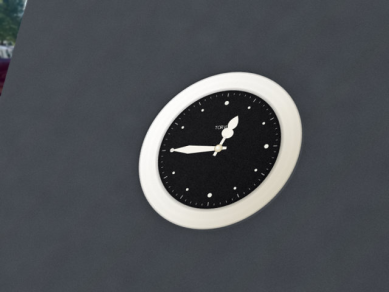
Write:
12,45
